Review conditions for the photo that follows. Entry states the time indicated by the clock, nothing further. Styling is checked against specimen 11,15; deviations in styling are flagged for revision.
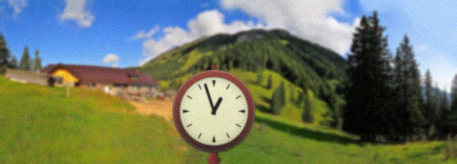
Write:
12,57
